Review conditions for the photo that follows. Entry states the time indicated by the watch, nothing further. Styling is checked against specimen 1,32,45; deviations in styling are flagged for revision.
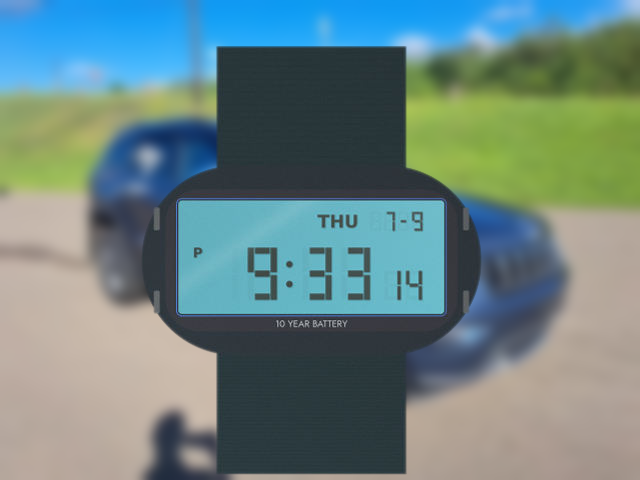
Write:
9,33,14
